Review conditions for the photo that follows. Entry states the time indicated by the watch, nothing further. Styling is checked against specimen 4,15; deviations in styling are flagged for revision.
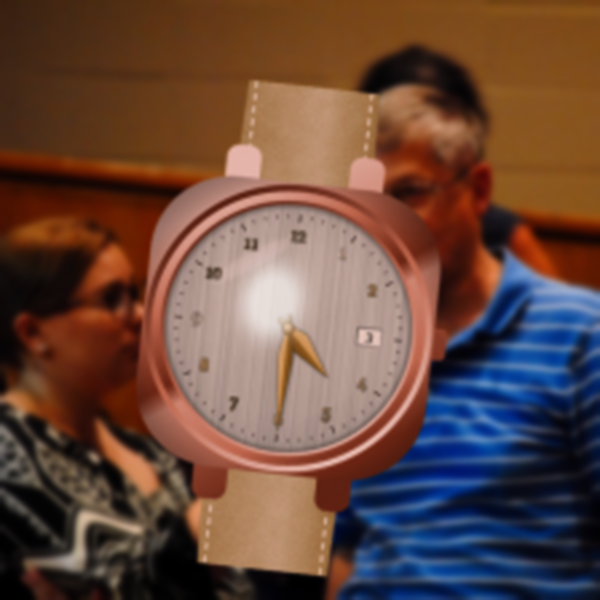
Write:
4,30
